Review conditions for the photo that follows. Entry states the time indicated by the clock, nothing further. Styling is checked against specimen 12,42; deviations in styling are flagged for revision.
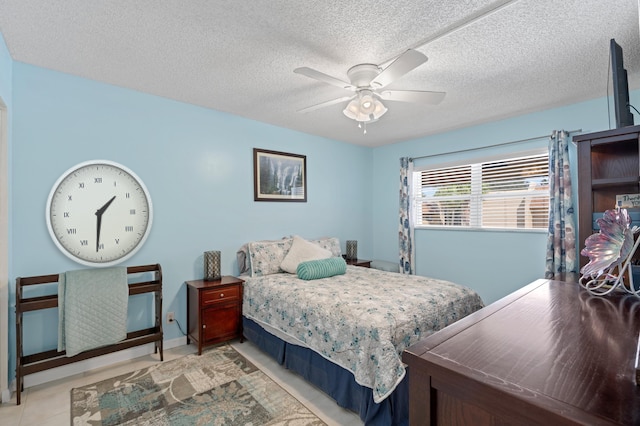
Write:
1,31
